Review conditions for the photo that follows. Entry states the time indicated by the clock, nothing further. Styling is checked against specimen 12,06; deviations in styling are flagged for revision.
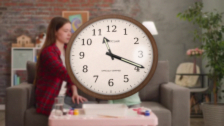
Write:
11,19
